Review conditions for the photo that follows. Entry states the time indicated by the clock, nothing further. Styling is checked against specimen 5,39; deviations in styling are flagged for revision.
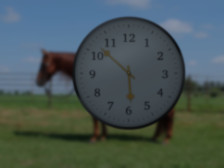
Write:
5,52
